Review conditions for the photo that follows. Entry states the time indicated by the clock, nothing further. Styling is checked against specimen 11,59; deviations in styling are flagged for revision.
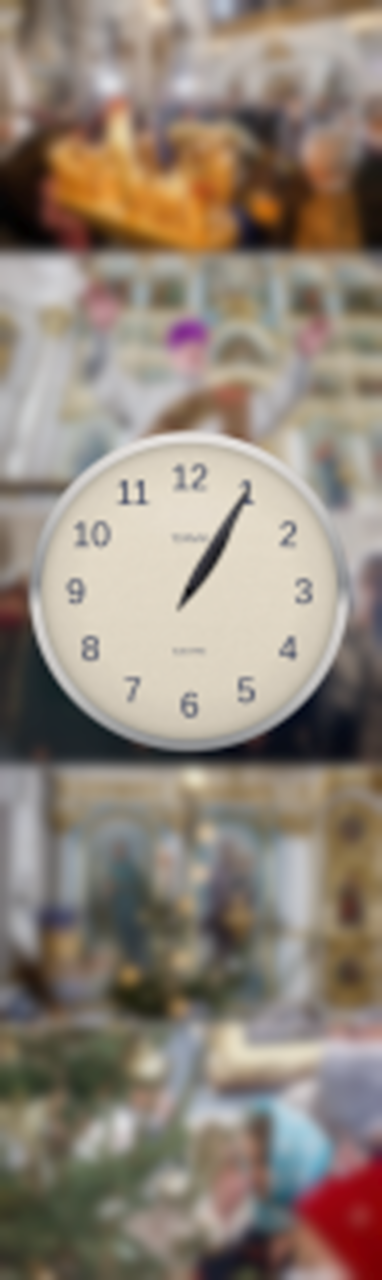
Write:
1,05
